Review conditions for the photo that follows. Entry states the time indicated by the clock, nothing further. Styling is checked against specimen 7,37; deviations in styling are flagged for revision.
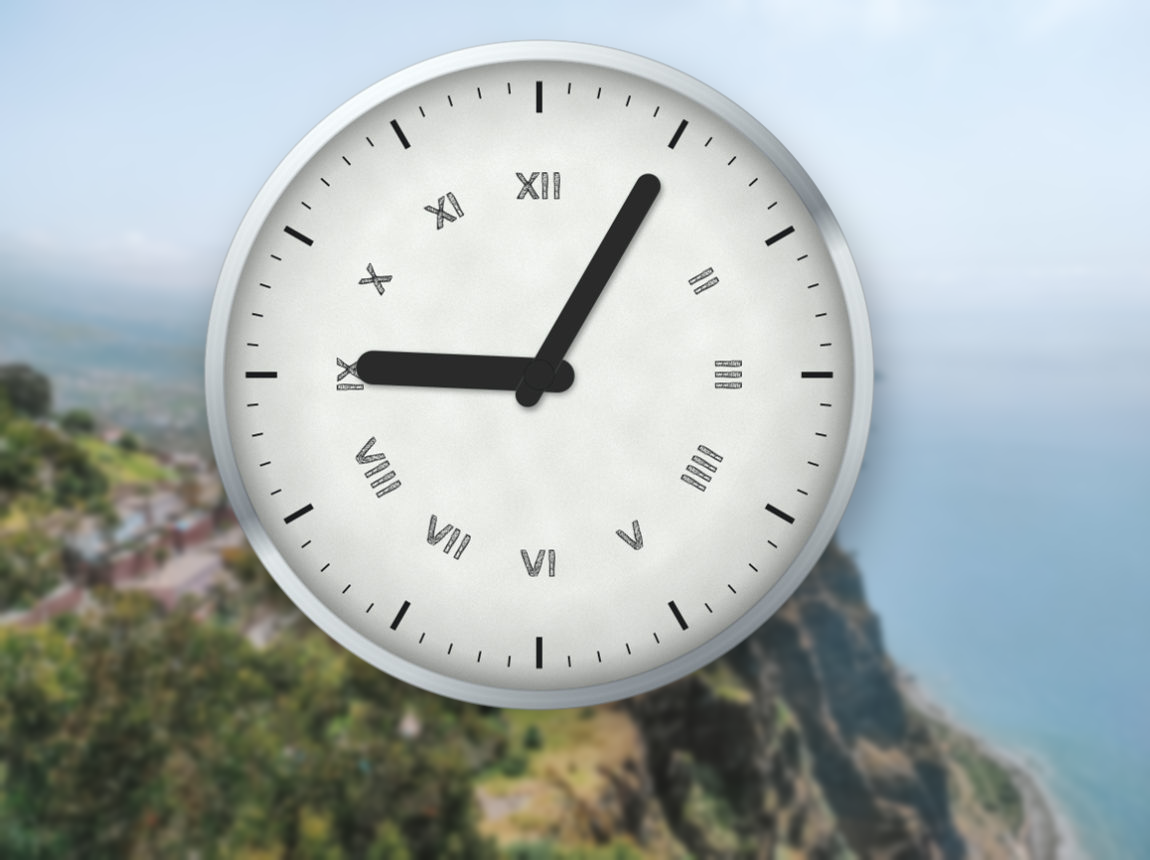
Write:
9,05
